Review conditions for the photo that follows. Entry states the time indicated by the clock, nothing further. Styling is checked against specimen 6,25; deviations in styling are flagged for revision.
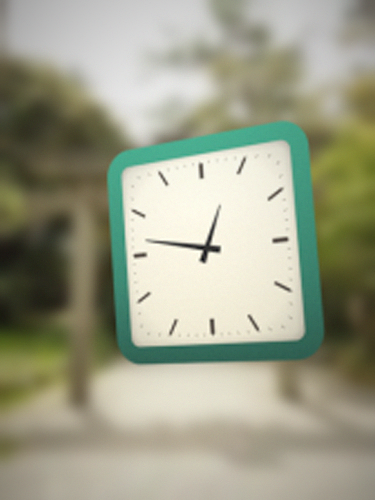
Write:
12,47
